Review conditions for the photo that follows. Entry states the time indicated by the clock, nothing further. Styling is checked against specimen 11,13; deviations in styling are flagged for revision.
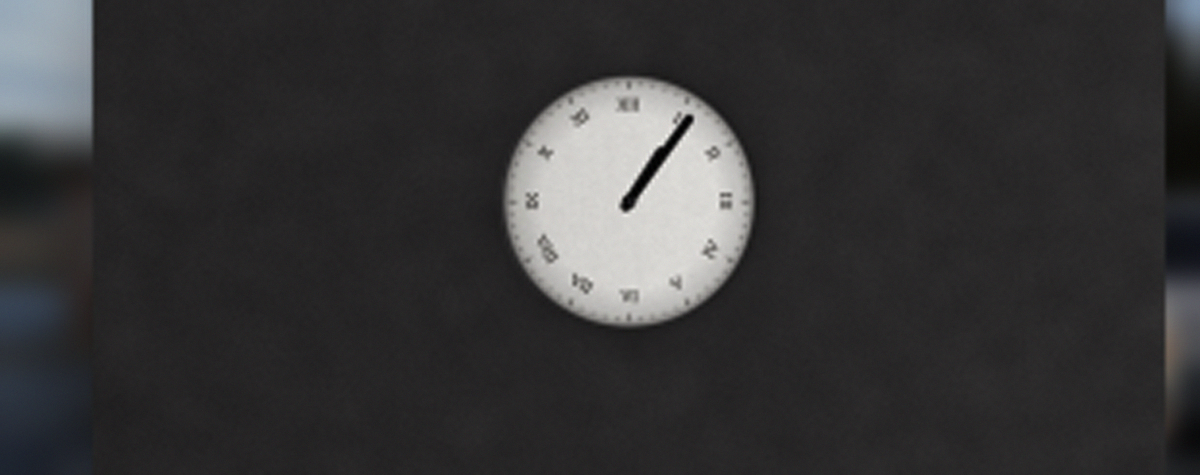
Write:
1,06
